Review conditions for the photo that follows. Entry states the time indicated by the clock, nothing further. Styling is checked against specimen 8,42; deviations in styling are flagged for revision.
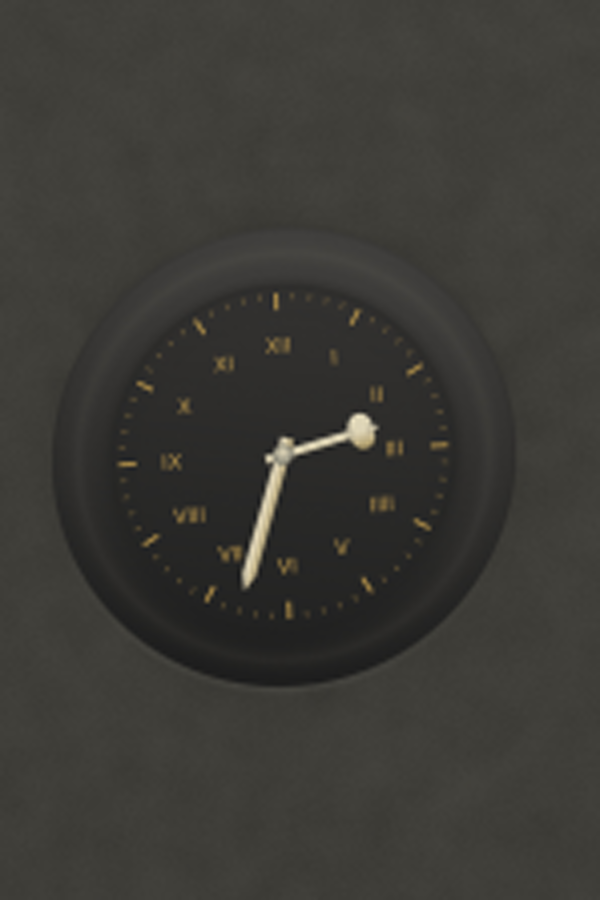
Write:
2,33
